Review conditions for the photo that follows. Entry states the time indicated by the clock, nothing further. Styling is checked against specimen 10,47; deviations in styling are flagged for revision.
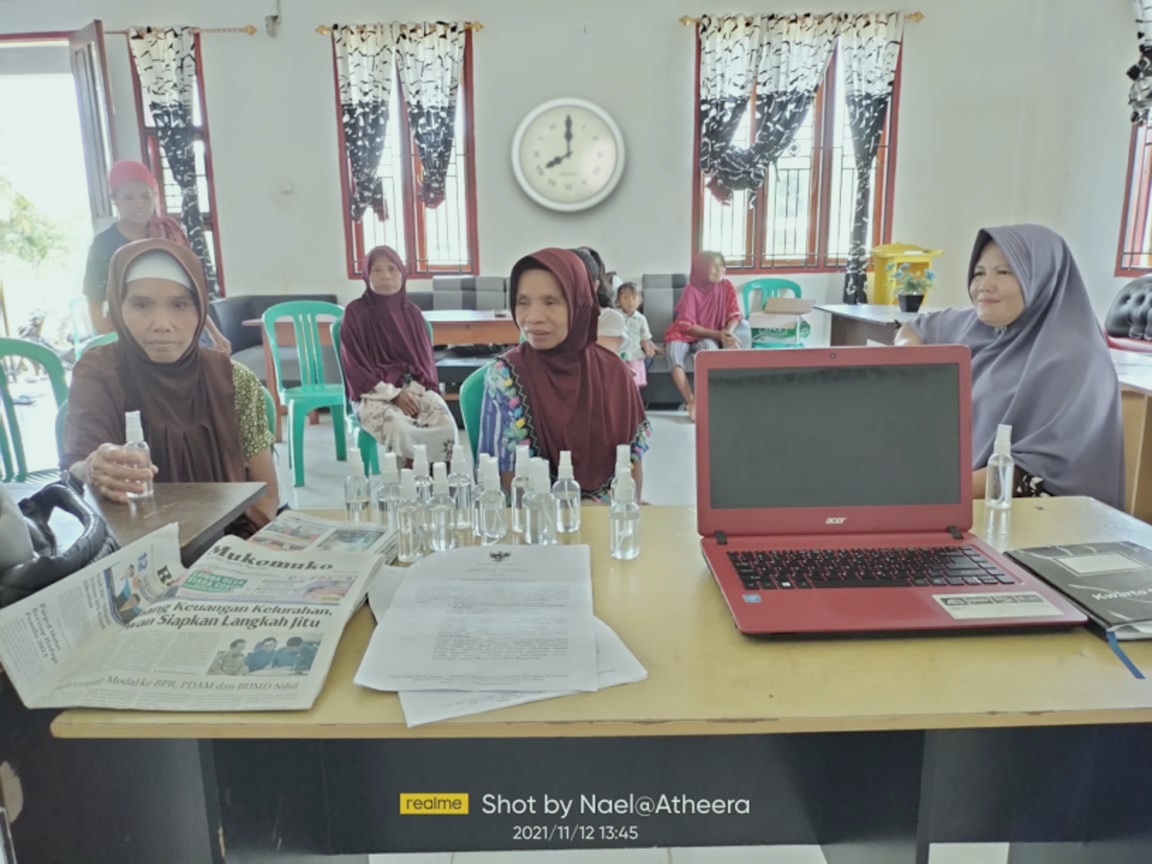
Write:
8,00
